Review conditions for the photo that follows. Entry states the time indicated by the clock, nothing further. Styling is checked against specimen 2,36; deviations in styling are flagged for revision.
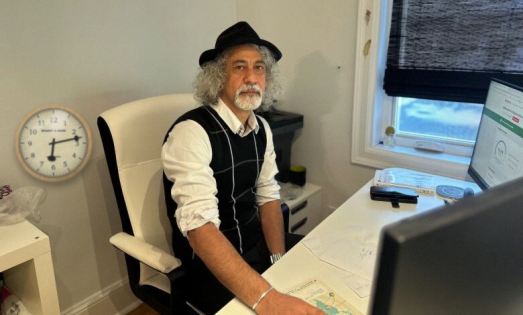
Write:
6,13
